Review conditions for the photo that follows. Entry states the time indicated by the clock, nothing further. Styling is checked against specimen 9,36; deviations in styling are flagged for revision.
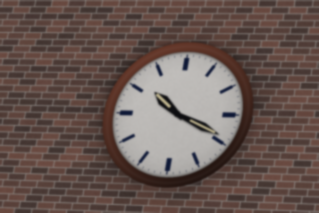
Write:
10,19
